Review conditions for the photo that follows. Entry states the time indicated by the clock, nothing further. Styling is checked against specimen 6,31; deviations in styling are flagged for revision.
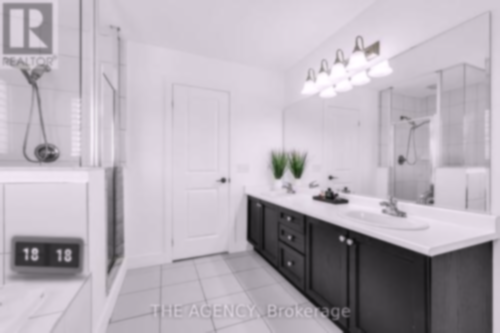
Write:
18,18
